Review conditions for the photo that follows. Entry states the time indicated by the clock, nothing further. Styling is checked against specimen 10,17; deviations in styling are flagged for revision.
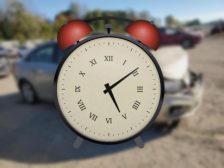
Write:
5,09
